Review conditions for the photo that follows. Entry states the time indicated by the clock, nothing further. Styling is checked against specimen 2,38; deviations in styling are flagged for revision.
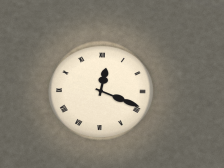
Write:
12,19
